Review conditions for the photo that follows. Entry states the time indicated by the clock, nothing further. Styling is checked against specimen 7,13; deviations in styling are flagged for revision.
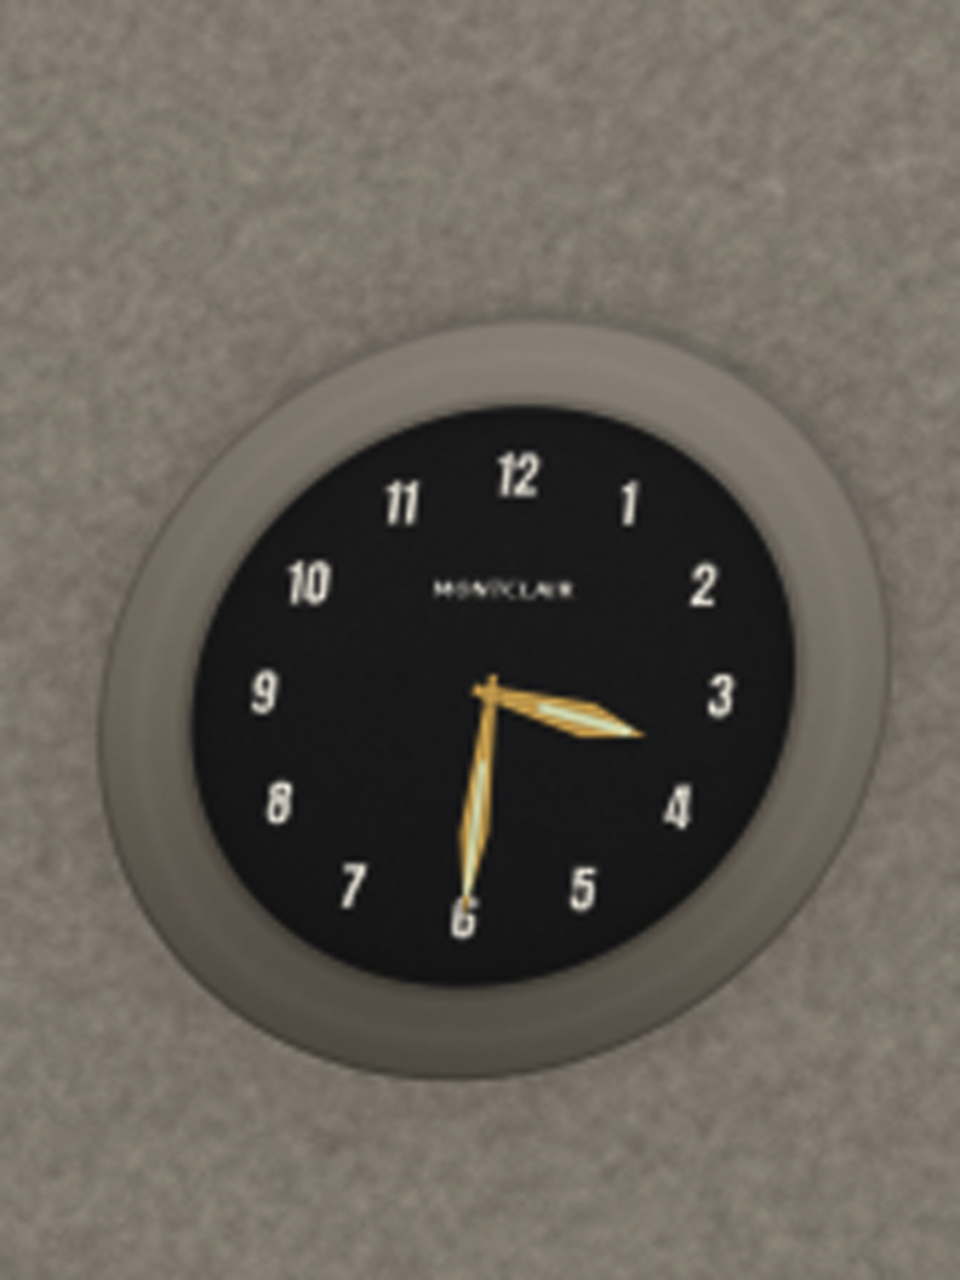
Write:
3,30
